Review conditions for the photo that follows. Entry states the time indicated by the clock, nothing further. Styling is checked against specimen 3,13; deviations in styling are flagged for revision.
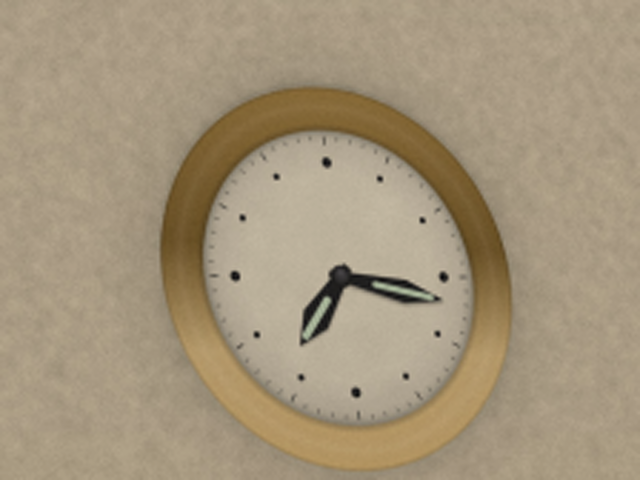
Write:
7,17
